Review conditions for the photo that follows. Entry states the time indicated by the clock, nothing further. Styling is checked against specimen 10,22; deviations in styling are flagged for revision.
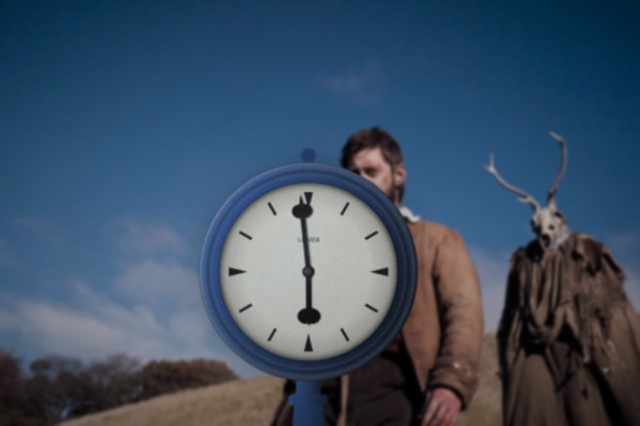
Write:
5,59
